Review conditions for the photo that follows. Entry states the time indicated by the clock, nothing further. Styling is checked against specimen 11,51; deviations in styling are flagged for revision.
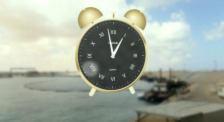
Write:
12,58
